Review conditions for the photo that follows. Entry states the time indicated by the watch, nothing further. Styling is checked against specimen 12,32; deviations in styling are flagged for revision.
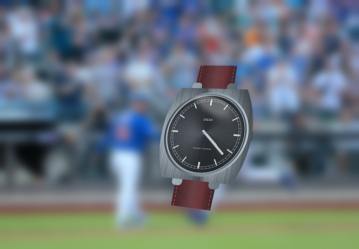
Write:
4,22
